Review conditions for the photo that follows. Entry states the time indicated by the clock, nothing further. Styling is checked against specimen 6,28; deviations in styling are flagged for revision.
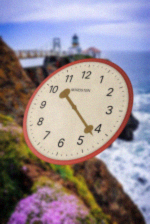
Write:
10,22
